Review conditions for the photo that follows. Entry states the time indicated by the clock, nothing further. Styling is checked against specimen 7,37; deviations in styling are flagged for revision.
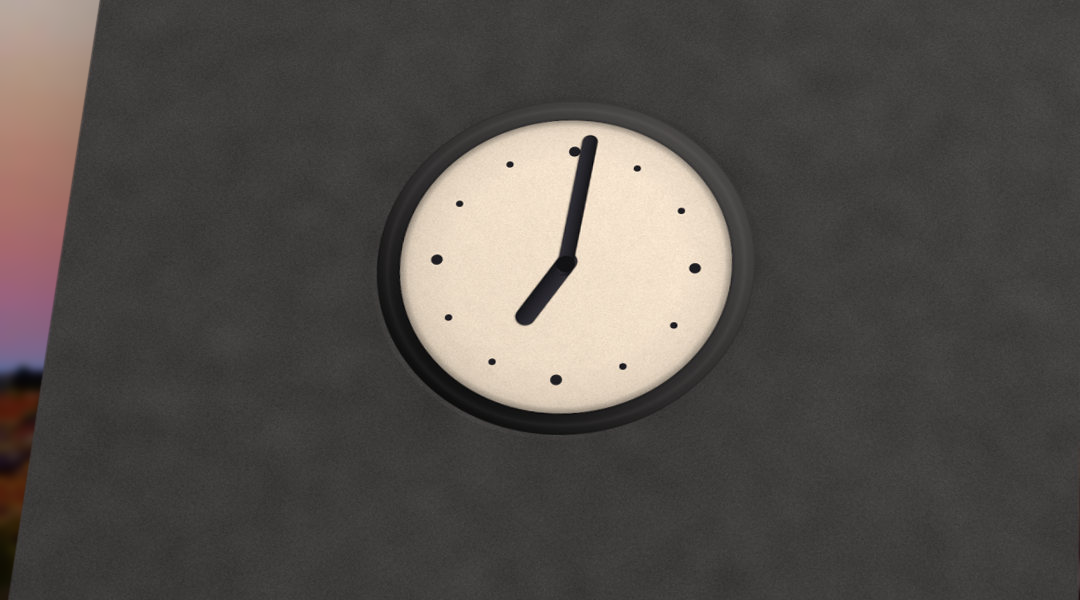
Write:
7,01
